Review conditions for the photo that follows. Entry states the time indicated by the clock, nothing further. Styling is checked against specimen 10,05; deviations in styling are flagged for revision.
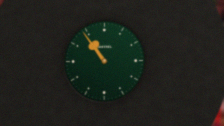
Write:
10,54
